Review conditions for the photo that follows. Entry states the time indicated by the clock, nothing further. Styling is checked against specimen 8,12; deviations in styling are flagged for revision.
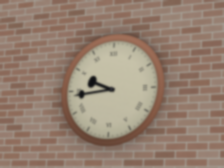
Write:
9,44
